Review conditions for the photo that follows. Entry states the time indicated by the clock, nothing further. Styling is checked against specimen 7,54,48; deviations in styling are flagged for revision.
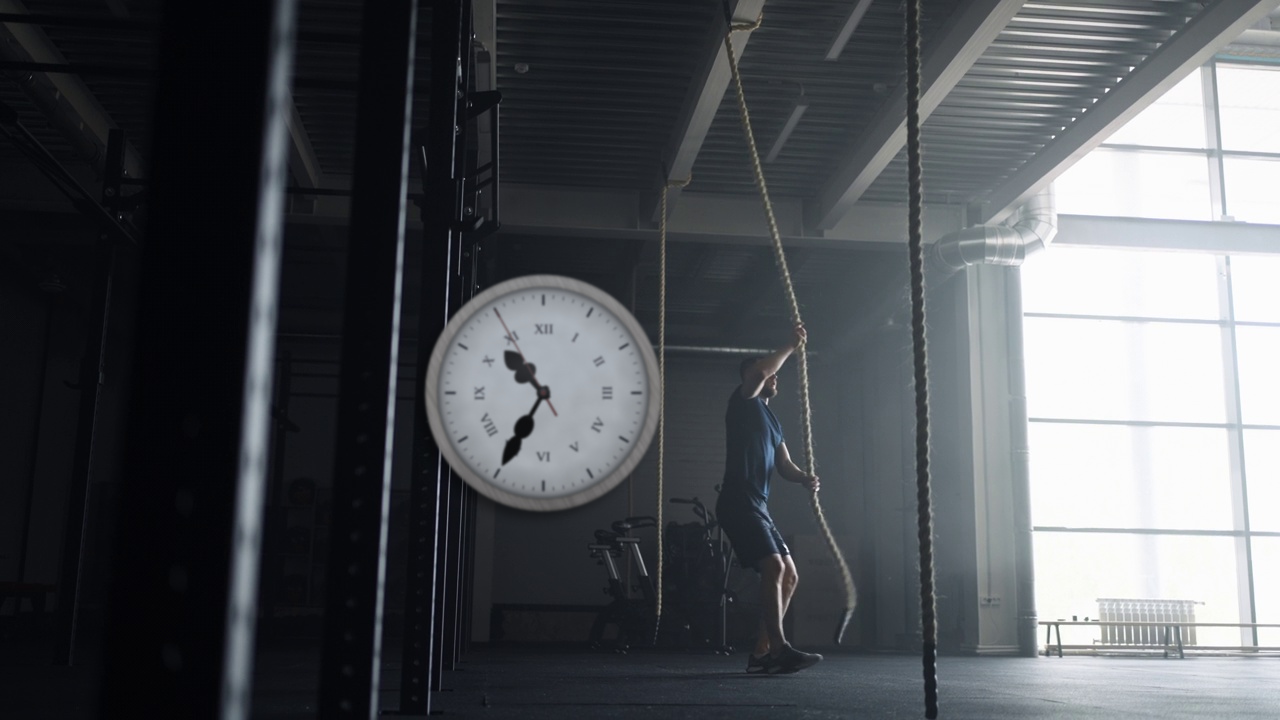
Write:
10,34,55
